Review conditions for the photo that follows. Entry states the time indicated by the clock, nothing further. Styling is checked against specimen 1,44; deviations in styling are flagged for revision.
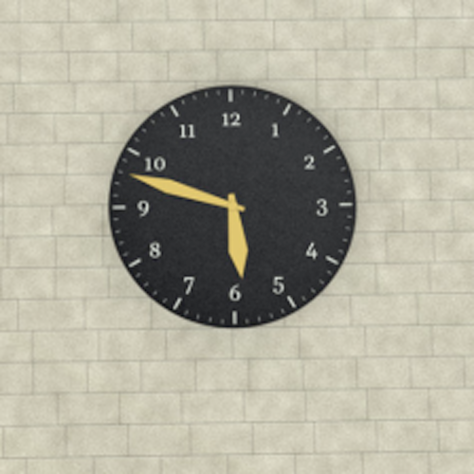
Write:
5,48
